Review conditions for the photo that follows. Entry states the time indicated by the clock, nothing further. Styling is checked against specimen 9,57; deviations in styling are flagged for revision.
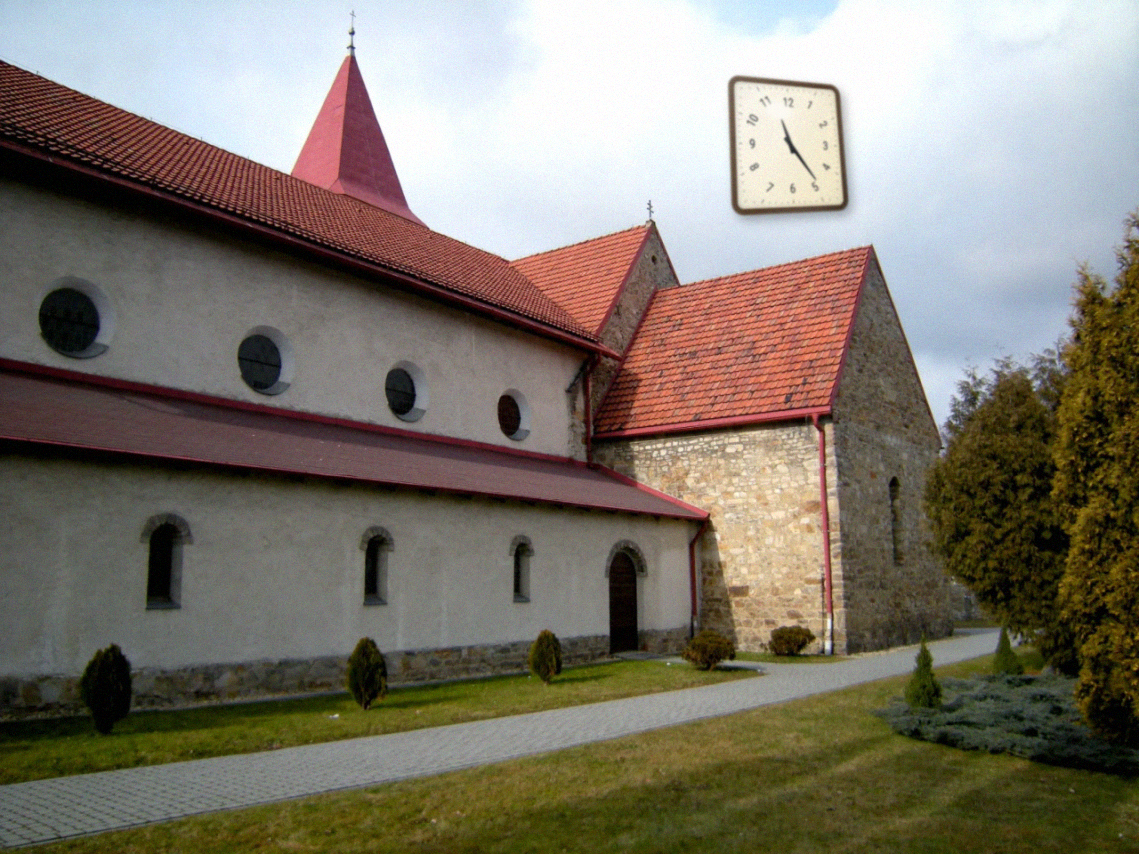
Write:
11,24
